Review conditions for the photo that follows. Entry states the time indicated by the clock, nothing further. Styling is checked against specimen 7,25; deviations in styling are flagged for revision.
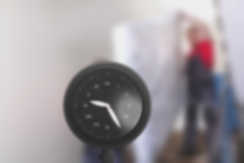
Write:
9,25
